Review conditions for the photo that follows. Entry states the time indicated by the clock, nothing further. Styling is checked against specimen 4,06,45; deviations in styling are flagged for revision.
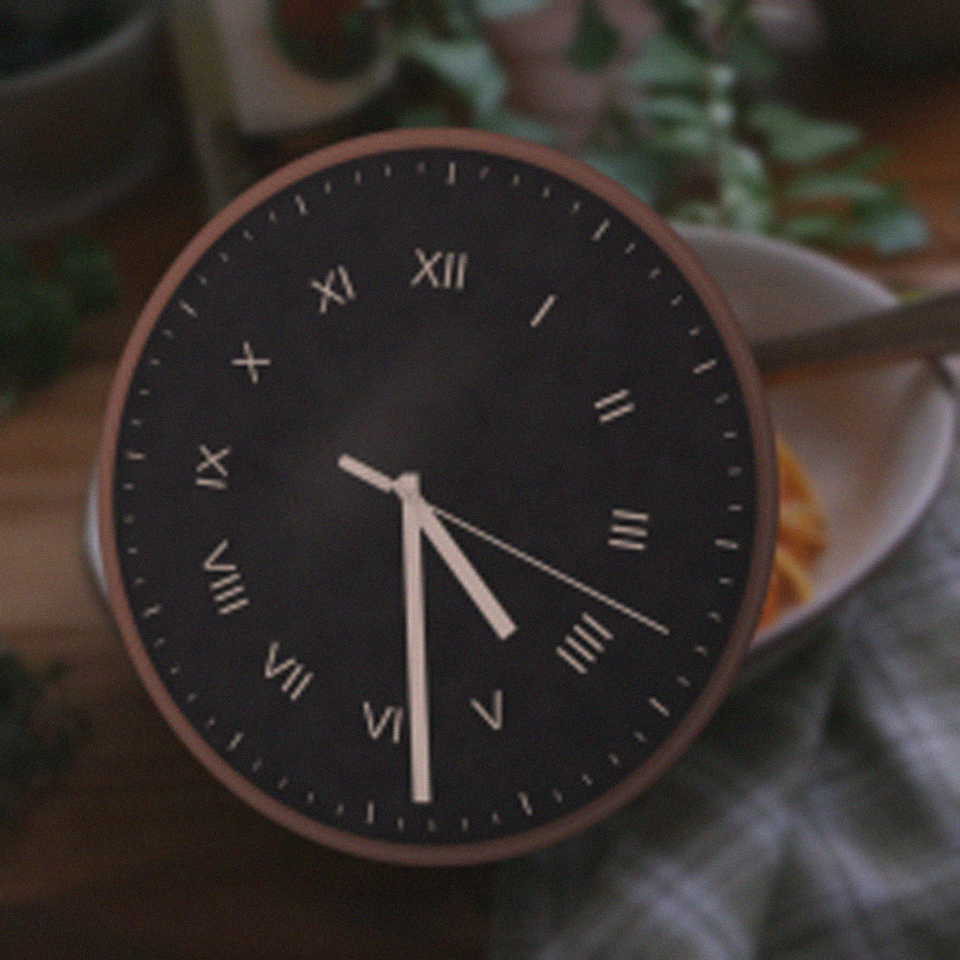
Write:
4,28,18
